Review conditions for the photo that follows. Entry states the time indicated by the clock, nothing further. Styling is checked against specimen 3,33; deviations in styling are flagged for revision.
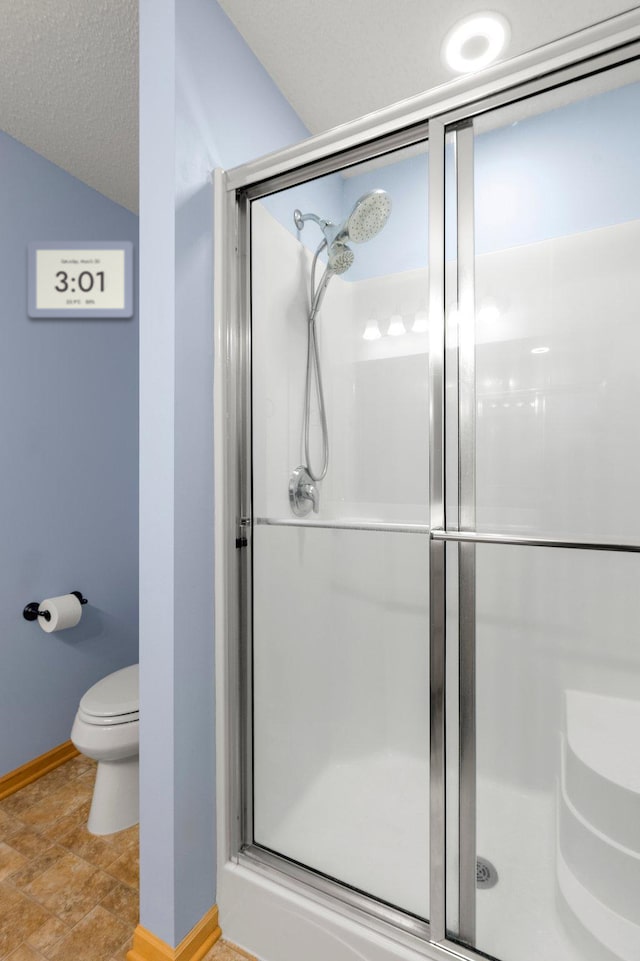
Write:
3,01
